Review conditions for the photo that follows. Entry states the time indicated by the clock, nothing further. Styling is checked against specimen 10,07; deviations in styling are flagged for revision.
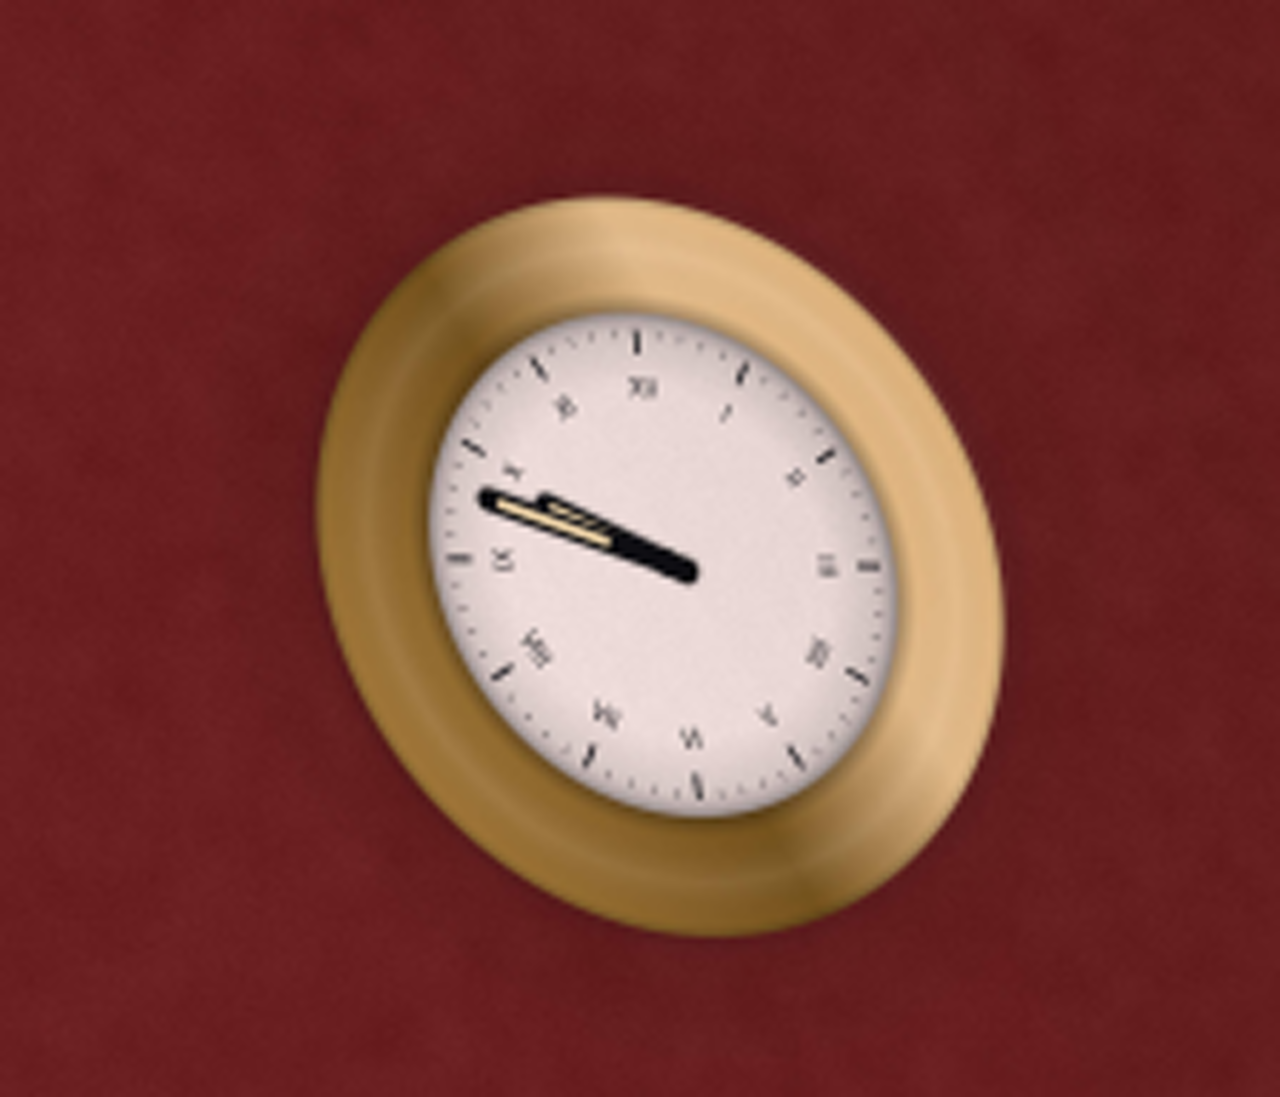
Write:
9,48
